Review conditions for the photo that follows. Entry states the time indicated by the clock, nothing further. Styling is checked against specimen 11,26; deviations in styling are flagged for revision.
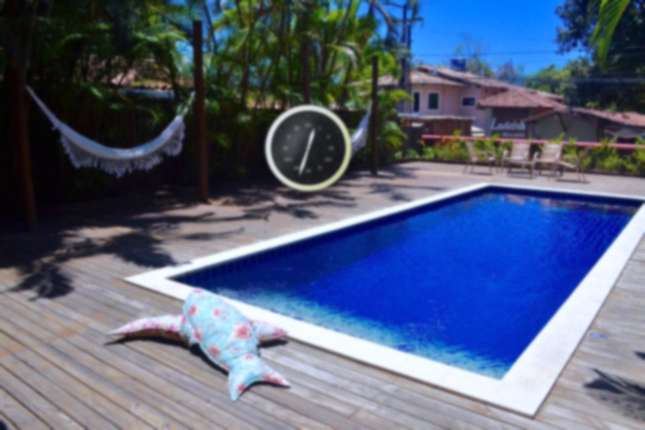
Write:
12,33
